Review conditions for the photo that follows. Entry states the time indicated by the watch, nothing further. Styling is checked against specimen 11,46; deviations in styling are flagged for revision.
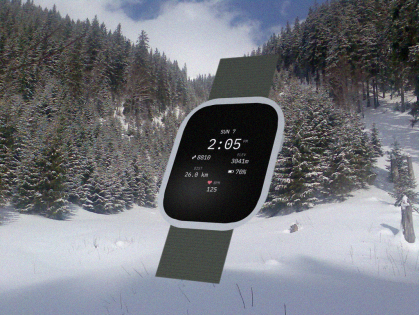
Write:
2,05
